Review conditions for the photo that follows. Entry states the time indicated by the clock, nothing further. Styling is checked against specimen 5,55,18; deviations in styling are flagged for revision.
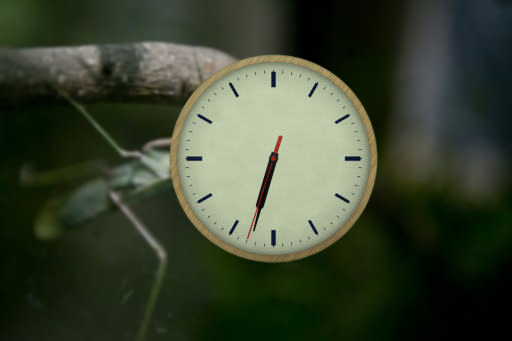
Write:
6,32,33
